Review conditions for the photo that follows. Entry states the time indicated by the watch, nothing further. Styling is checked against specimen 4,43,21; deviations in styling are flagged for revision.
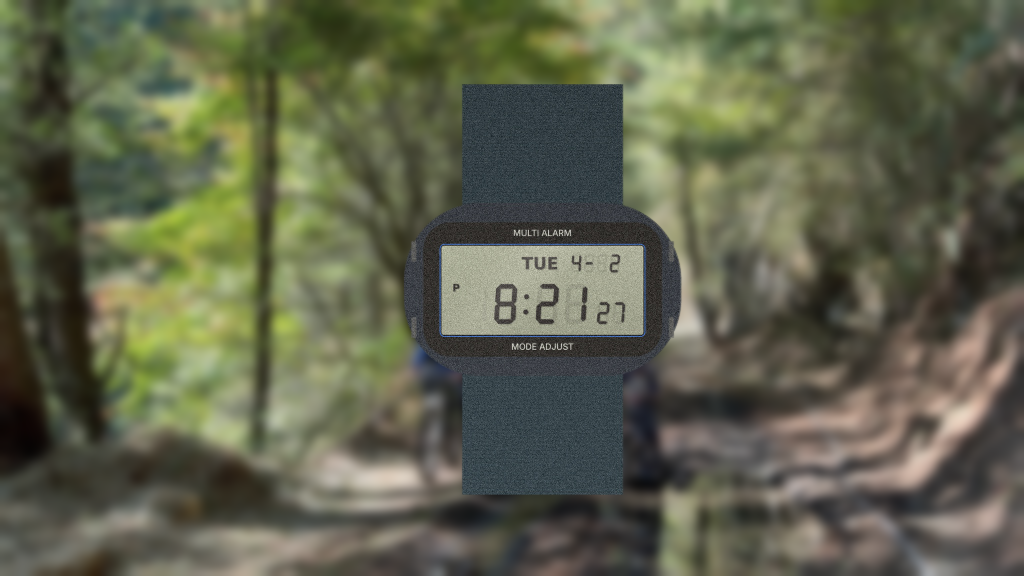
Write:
8,21,27
